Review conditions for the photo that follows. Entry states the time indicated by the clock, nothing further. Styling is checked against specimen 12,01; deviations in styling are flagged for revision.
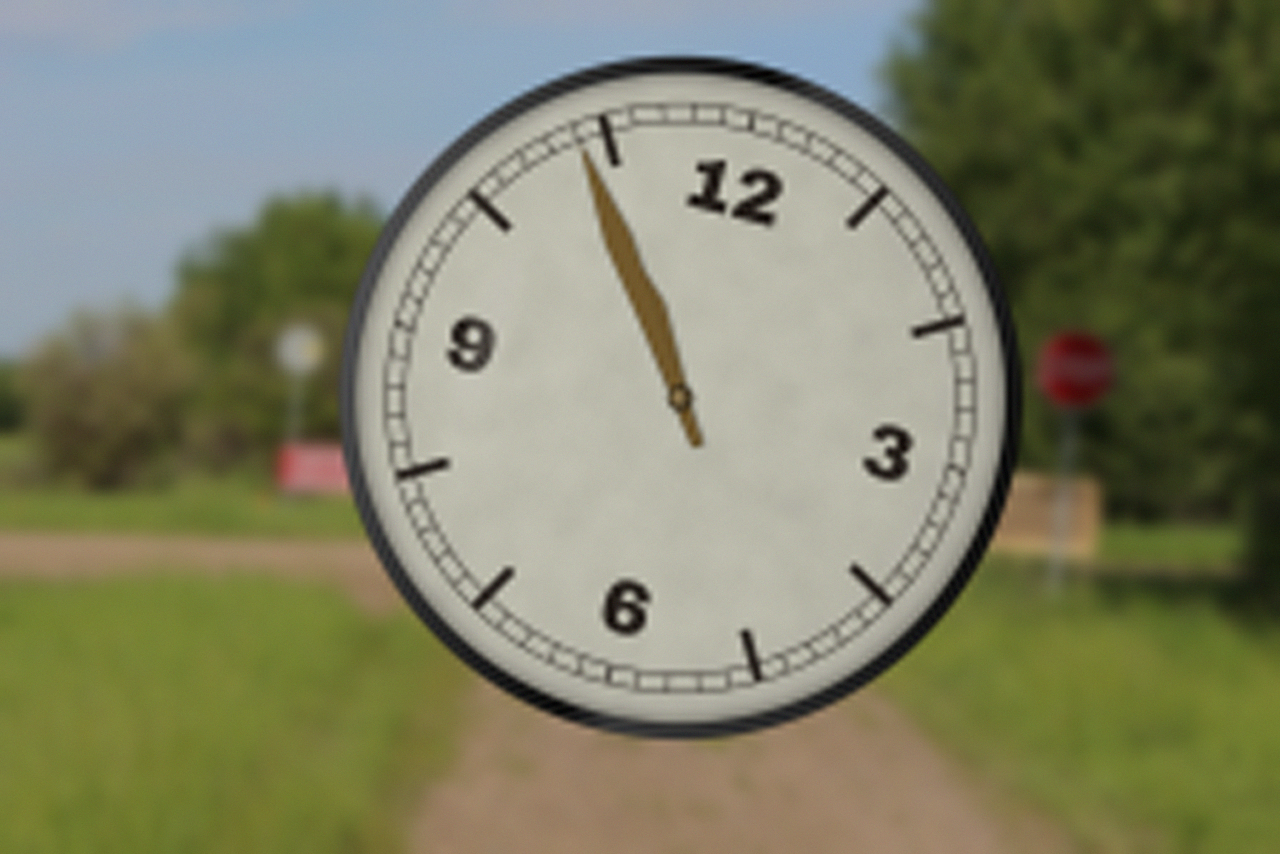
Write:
10,54
